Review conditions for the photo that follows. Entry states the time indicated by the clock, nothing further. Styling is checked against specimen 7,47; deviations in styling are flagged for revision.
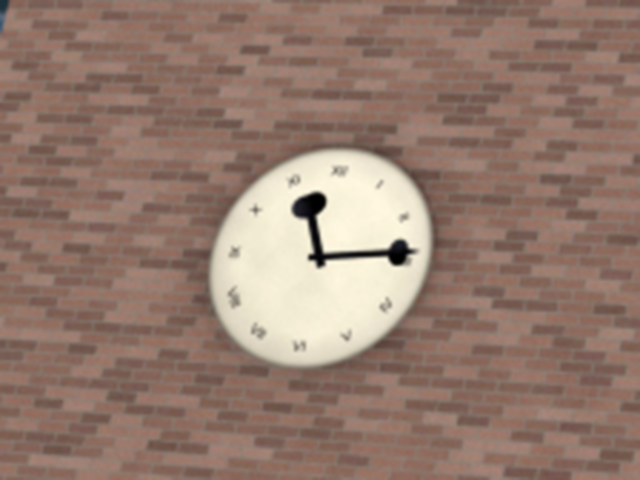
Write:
11,14
